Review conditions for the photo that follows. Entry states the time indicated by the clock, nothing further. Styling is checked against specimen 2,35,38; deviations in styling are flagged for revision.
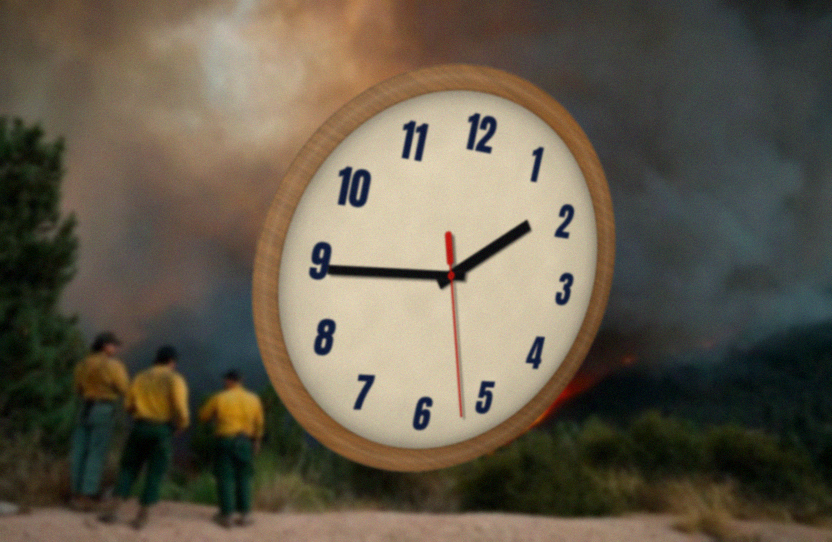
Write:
1,44,27
